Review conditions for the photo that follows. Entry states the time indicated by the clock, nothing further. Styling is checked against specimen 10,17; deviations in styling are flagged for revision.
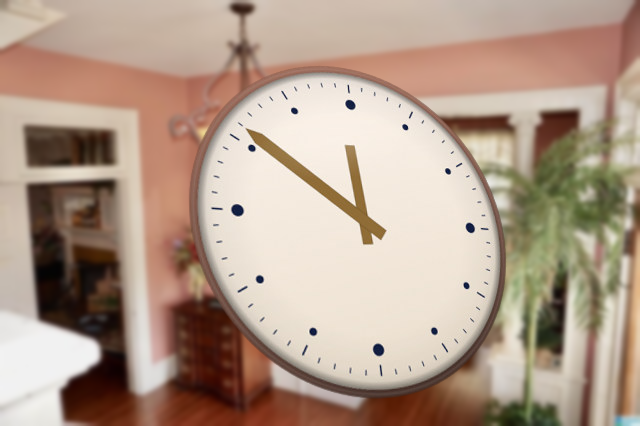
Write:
11,51
